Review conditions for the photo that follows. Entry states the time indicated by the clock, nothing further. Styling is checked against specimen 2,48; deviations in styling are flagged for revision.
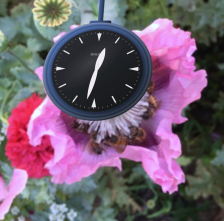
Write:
12,32
